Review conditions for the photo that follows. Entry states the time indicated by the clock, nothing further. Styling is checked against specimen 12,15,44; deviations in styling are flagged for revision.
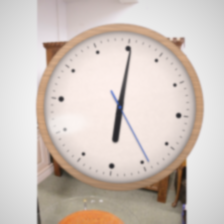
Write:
6,00,24
